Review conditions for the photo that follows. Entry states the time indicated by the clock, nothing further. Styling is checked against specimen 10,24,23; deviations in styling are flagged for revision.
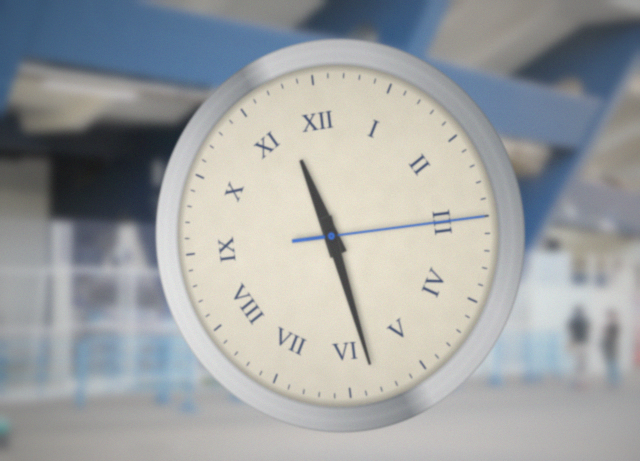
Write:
11,28,15
